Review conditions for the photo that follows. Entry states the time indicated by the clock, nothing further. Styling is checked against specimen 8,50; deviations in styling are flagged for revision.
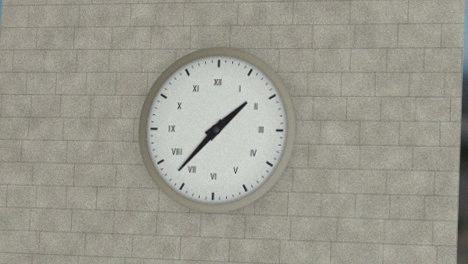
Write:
1,37
